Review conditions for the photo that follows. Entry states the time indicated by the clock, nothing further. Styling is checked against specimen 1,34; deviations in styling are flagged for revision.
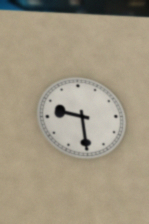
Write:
9,30
